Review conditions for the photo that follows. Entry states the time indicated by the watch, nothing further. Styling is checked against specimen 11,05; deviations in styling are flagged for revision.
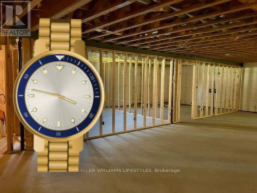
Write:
3,47
